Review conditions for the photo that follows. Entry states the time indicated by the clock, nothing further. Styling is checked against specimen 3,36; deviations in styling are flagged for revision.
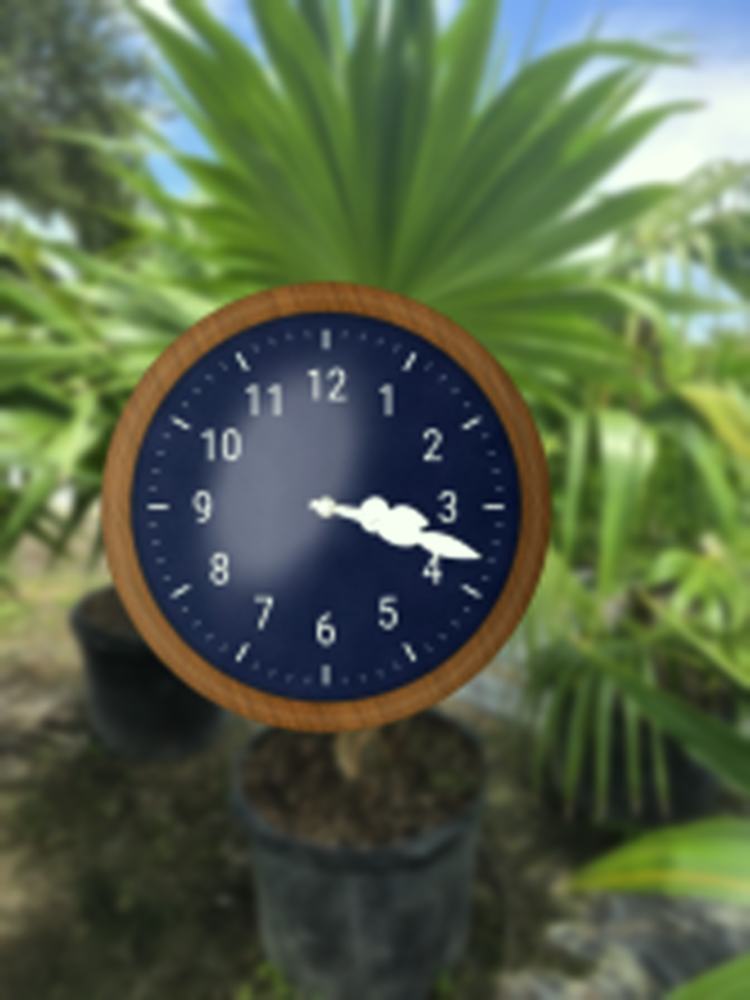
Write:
3,18
